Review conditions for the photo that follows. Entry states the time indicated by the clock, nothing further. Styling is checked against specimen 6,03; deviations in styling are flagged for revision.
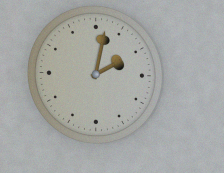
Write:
2,02
